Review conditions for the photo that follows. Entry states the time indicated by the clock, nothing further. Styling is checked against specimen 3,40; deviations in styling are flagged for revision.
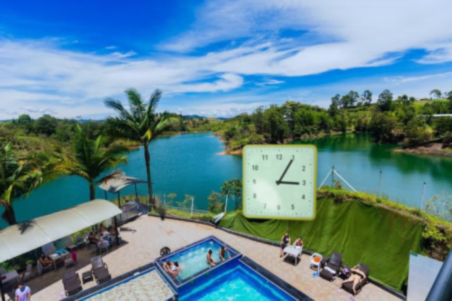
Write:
3,05
